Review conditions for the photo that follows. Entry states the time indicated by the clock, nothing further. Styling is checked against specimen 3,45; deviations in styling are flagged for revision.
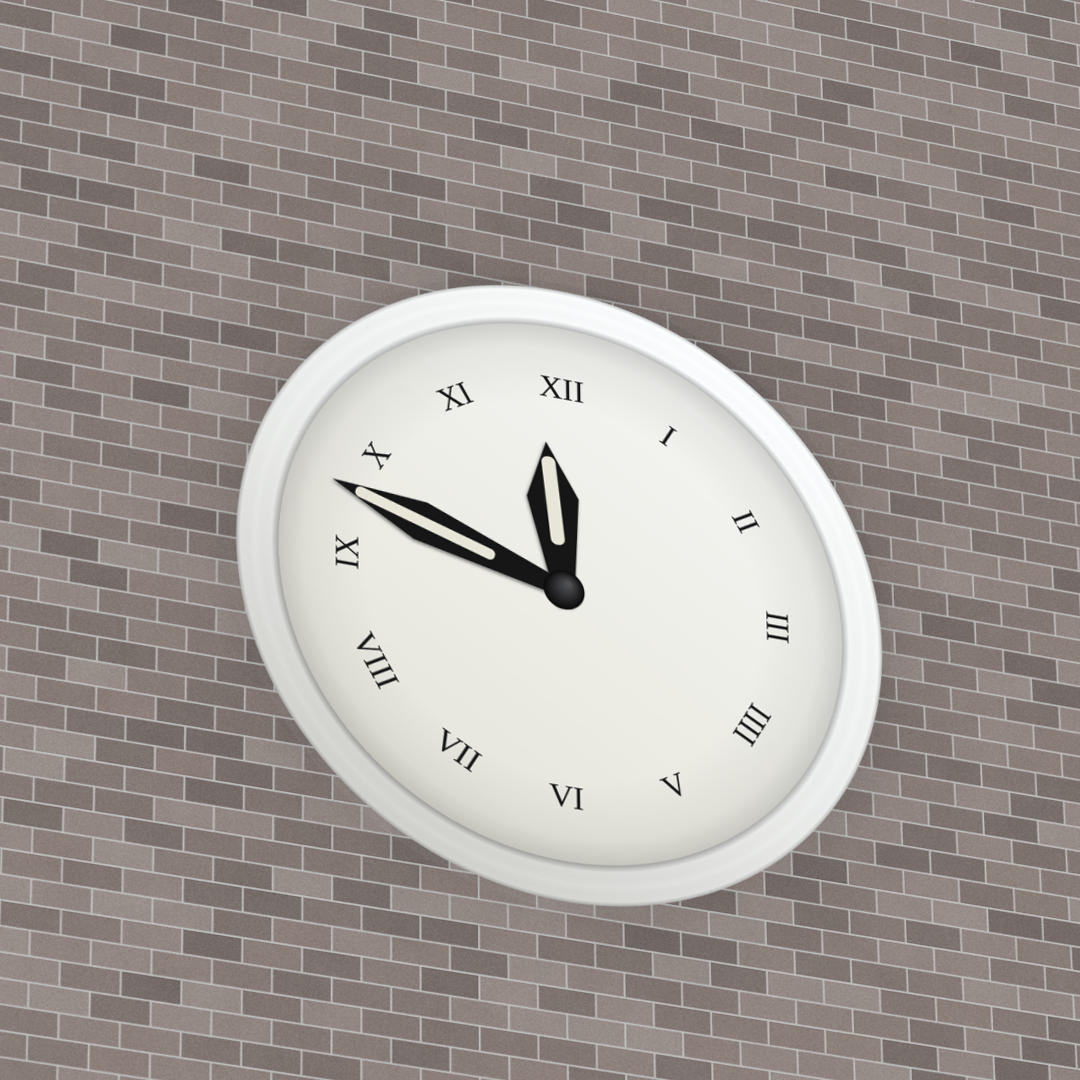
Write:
11,48
